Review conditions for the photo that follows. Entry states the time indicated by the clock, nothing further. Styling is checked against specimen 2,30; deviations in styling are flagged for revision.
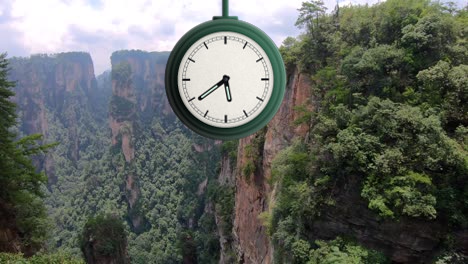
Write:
5,39
